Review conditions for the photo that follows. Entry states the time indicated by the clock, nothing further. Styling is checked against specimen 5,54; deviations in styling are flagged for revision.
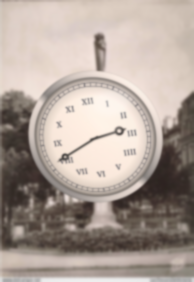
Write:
2,41
